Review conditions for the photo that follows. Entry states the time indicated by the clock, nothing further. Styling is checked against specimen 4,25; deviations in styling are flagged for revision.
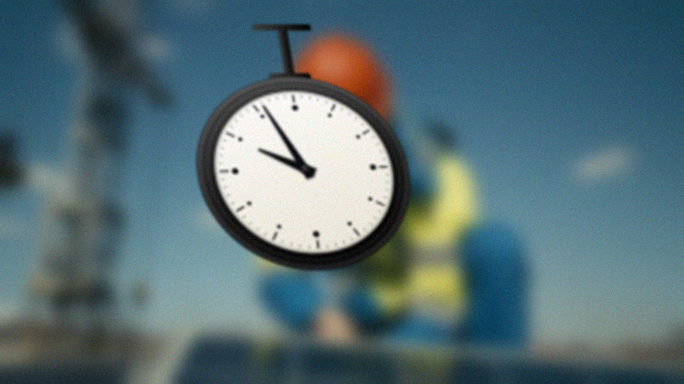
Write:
9,56
